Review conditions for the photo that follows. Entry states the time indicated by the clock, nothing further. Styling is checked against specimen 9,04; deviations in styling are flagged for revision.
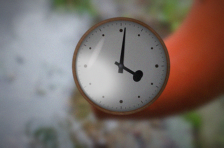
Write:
4,01
